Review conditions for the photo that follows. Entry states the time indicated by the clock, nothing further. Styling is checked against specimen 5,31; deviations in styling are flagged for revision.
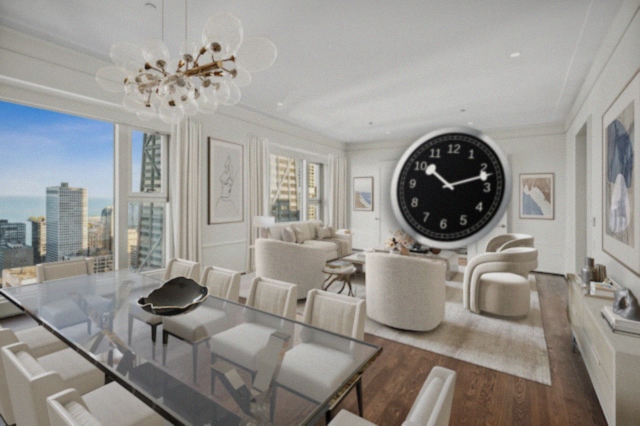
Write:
10,12
